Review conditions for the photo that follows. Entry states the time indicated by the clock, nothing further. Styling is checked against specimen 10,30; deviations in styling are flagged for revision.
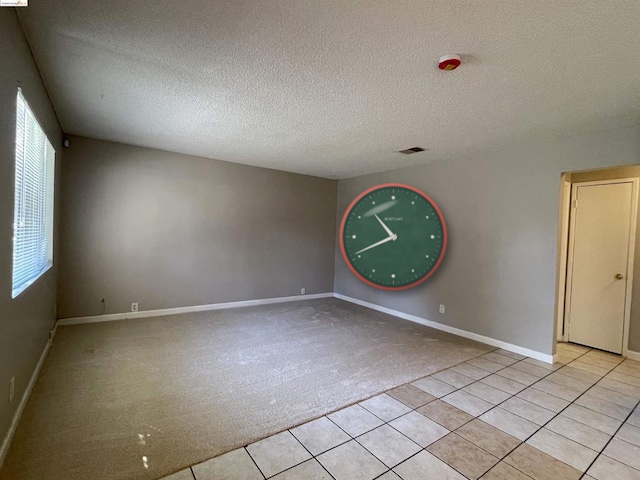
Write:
10,41
